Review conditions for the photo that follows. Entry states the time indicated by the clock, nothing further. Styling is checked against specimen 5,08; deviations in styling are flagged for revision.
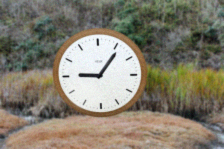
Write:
9,06
